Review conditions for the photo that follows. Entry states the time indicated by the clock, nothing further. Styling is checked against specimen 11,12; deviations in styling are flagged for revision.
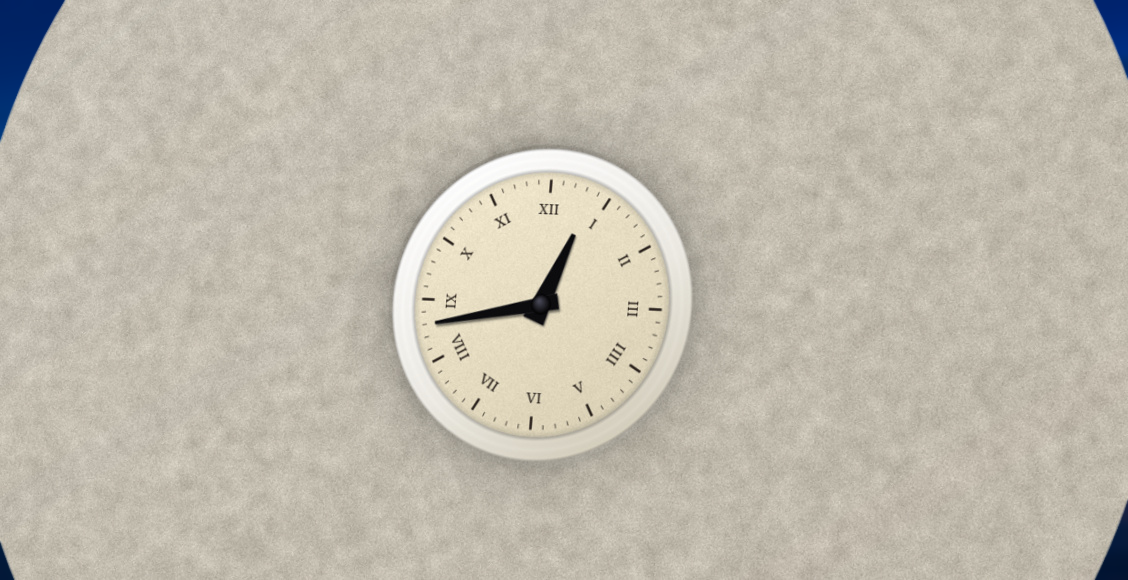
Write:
12,43
